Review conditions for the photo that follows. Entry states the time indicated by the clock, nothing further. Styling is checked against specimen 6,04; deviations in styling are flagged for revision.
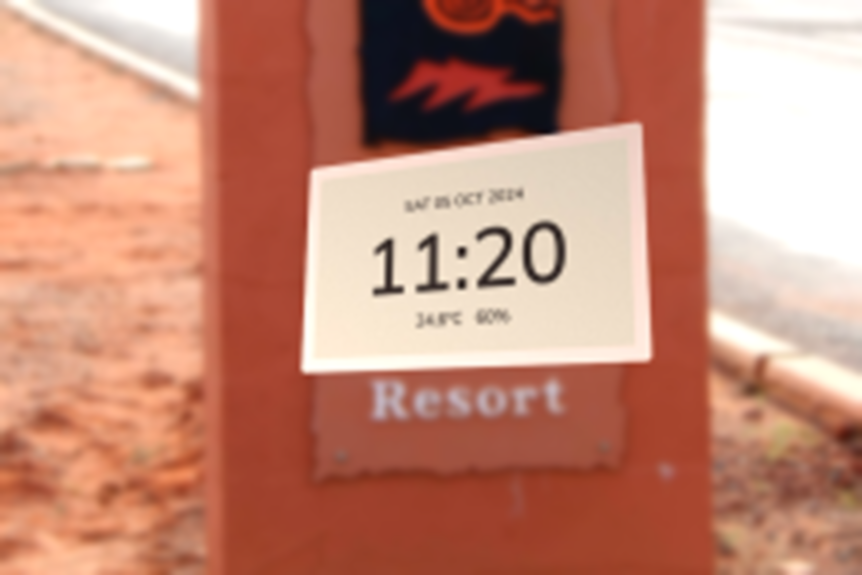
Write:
11,20
